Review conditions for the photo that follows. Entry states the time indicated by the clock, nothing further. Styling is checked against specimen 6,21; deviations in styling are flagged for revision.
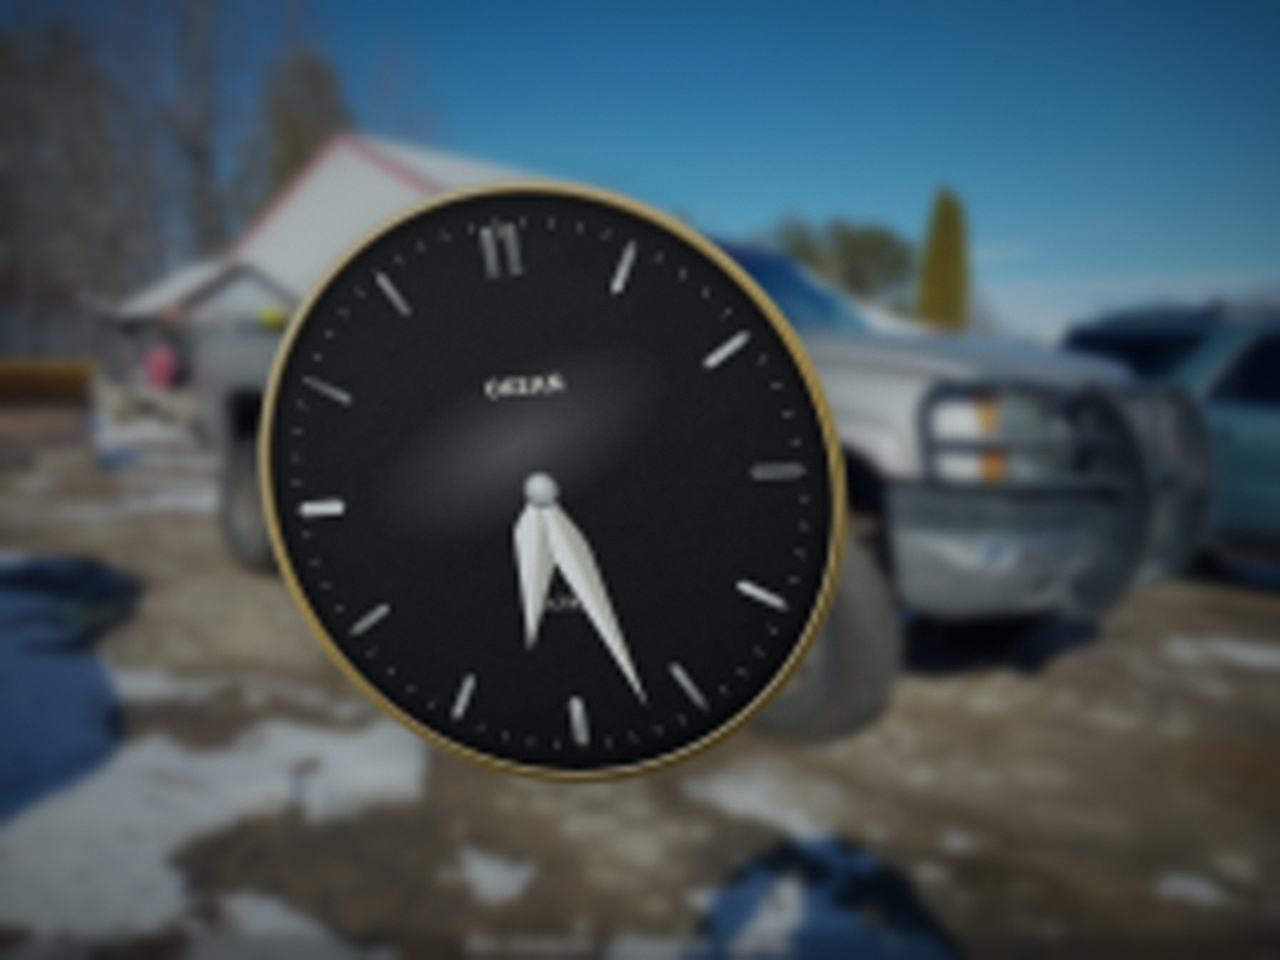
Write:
6,27
